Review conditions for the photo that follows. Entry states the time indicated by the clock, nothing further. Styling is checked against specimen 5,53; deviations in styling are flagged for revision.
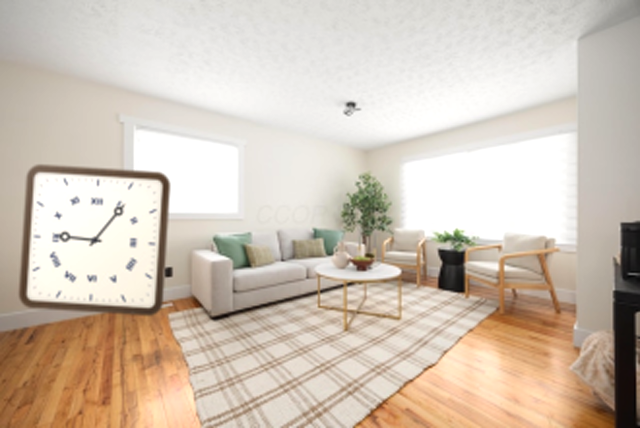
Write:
9,06
